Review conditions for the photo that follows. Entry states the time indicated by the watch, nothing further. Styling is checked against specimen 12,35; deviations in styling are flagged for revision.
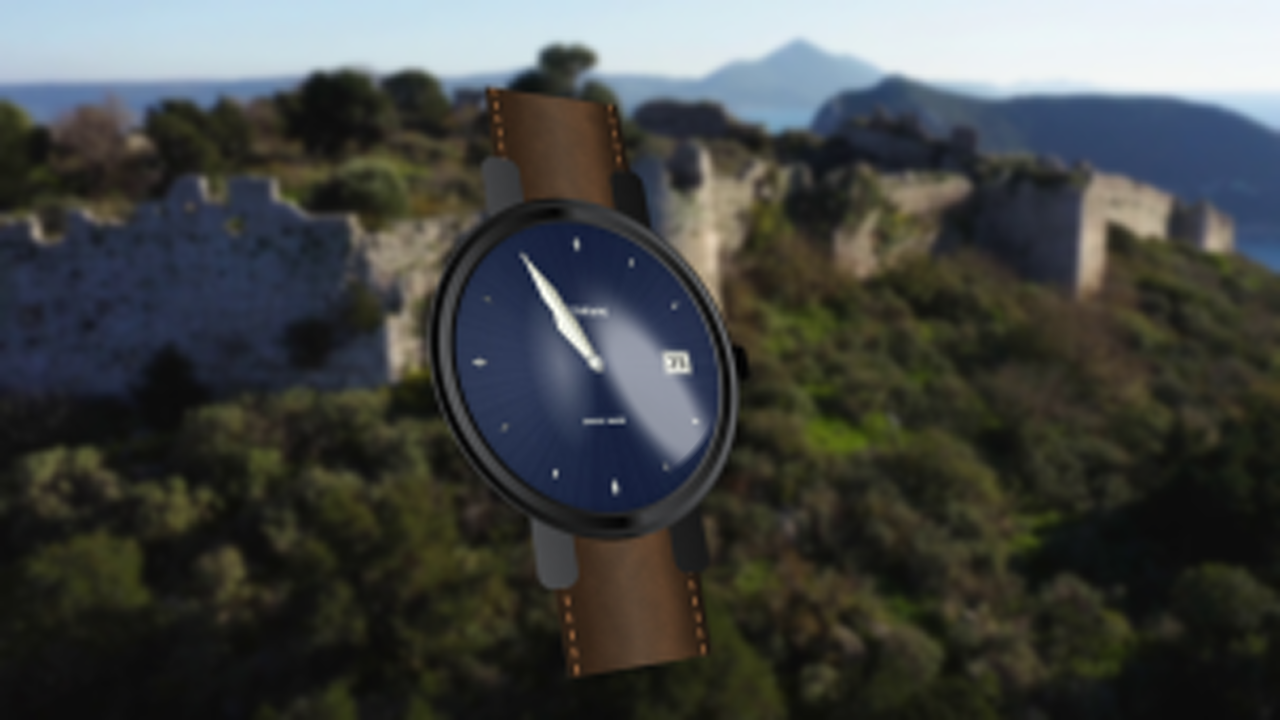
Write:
10,55
